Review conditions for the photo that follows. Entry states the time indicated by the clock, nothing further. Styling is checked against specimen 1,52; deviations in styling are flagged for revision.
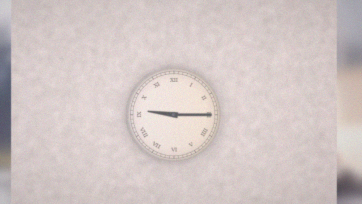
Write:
9,15
